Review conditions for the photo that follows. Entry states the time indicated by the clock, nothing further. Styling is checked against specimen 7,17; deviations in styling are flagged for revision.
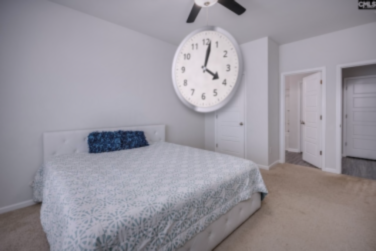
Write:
4,02
